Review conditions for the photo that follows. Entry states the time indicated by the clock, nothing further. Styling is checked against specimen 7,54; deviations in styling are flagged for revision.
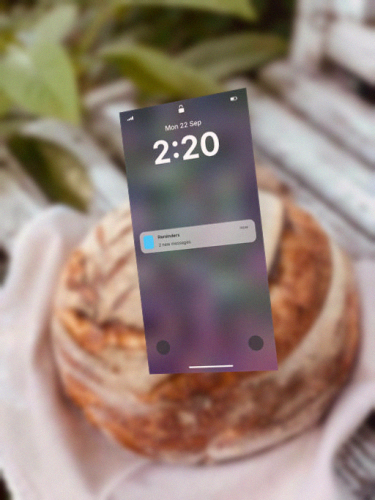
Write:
2,20
